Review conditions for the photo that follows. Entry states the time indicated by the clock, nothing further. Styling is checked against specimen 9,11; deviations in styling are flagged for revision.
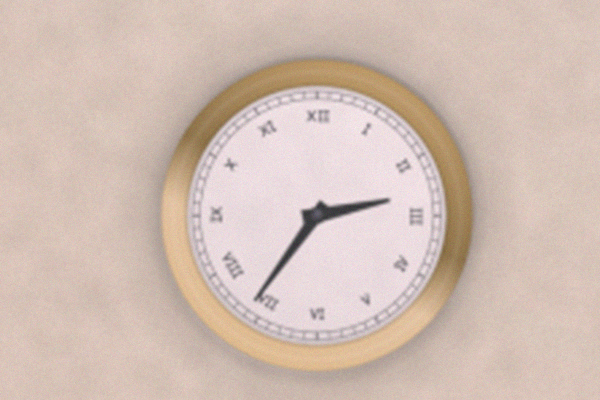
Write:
2,36
